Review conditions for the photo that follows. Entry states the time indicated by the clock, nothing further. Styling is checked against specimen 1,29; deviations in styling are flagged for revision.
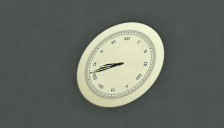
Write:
8,42
